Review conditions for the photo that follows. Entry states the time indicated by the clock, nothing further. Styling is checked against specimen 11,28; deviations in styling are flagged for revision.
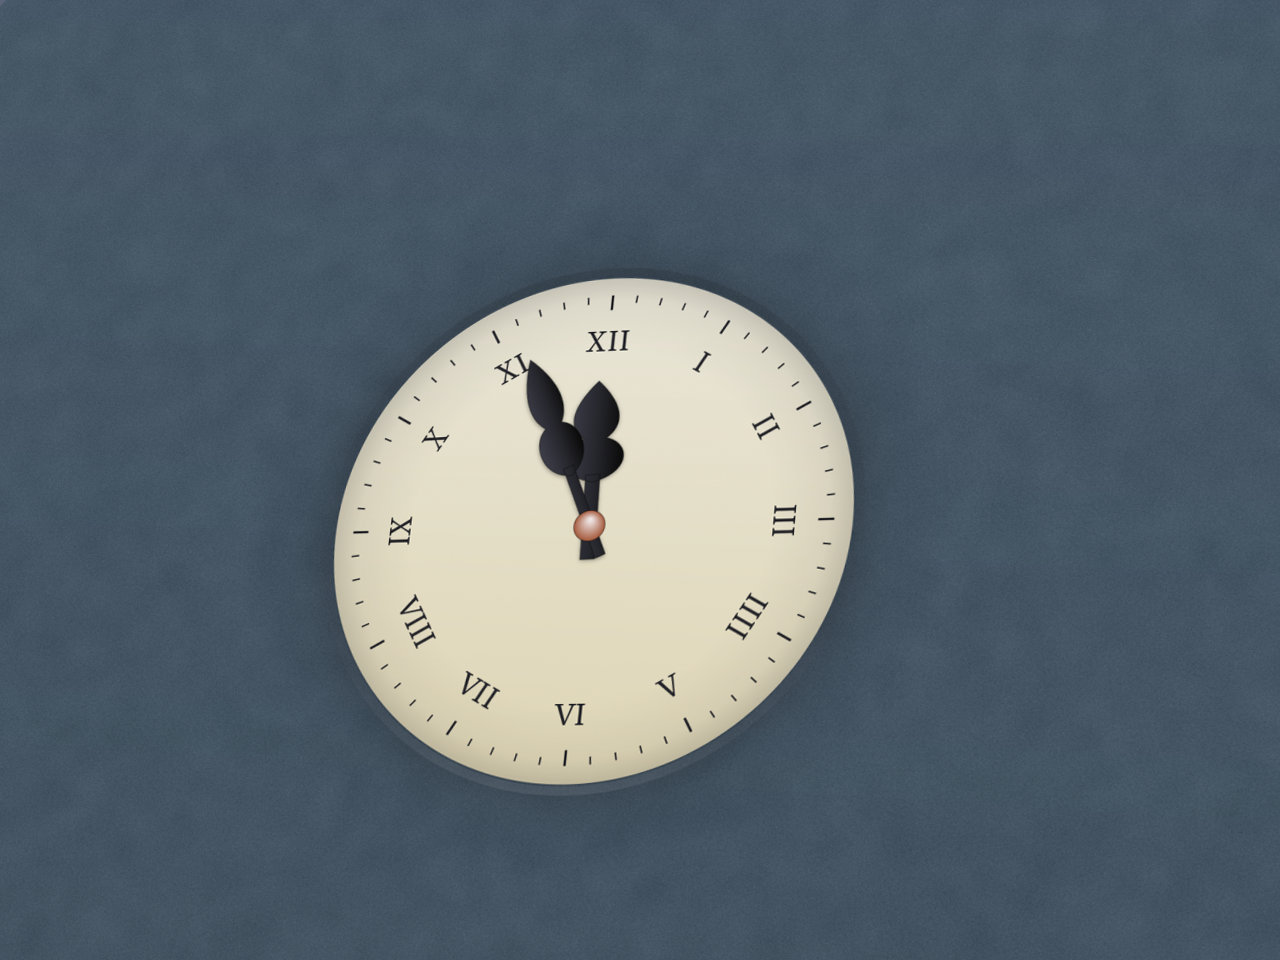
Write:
11,56
